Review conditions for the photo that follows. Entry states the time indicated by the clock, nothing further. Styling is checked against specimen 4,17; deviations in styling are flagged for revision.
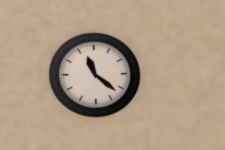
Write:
11,22
